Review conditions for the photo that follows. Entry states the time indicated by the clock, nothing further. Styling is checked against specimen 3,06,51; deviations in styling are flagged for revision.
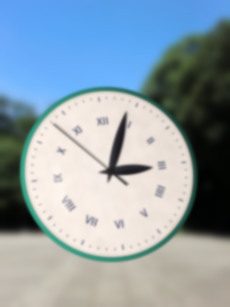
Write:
3,03,53
